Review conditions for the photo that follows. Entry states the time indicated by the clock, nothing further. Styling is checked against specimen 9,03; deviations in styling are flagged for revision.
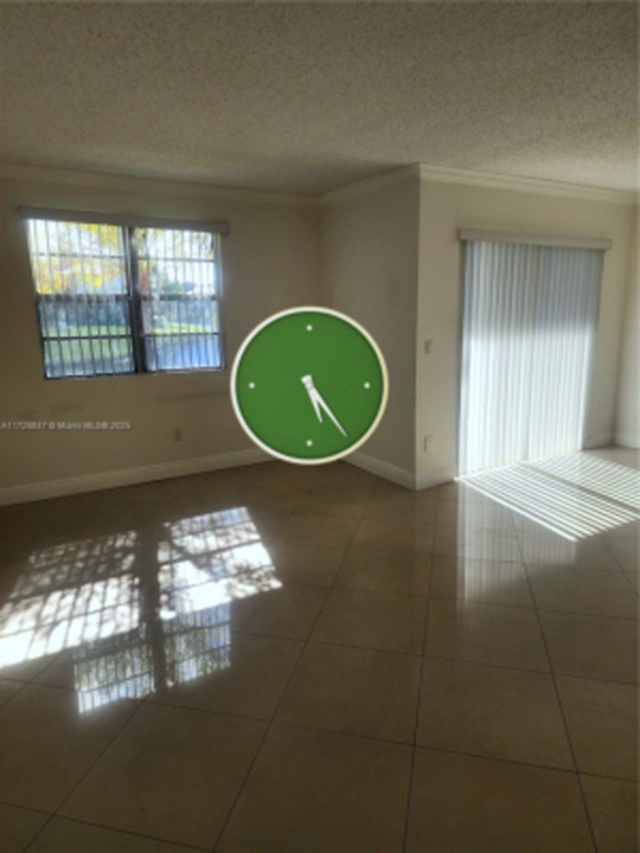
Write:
5,24
